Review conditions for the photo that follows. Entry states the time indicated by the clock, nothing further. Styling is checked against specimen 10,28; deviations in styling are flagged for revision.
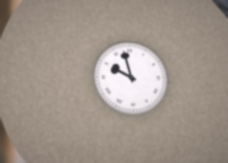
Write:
9,58
